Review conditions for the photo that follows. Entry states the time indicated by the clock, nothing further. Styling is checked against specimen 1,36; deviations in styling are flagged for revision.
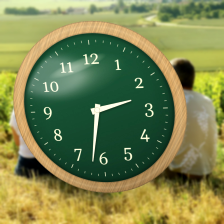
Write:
2,32
